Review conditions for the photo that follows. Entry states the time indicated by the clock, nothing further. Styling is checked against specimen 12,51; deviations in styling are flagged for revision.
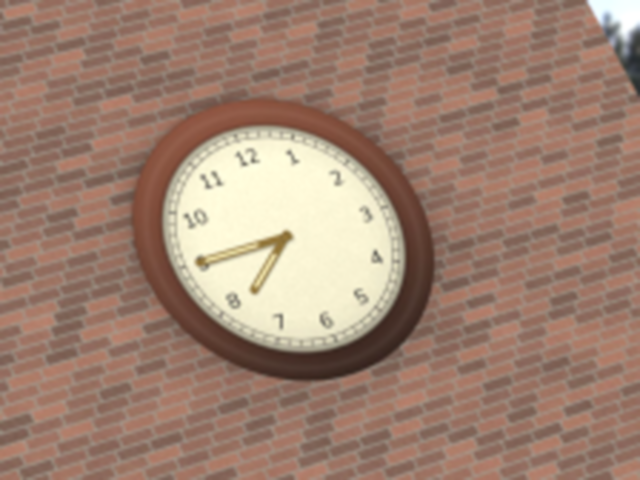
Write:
7,45
